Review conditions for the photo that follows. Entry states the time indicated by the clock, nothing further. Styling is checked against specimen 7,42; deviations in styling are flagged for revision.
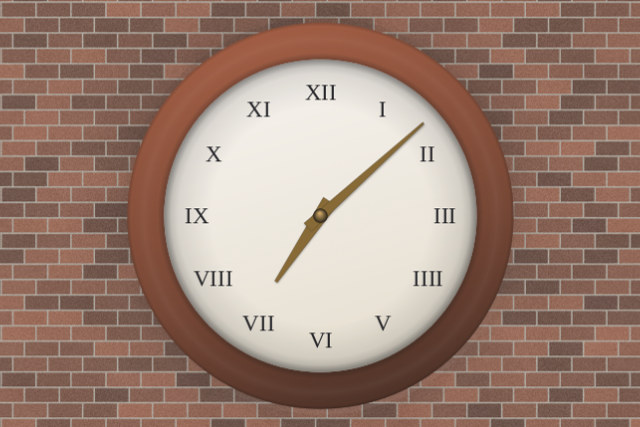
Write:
7,08
